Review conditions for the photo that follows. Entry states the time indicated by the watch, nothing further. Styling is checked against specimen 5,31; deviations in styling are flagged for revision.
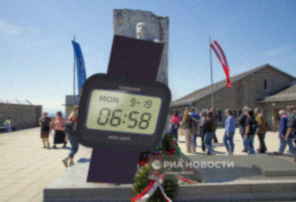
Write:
6,58
